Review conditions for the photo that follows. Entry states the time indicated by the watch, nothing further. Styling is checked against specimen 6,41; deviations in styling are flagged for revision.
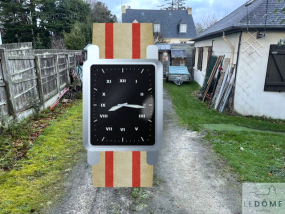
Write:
8,16
